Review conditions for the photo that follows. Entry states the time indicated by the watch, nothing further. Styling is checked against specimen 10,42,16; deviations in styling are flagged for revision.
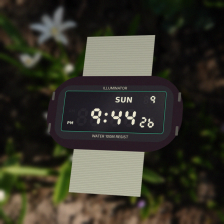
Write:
9,44,26
